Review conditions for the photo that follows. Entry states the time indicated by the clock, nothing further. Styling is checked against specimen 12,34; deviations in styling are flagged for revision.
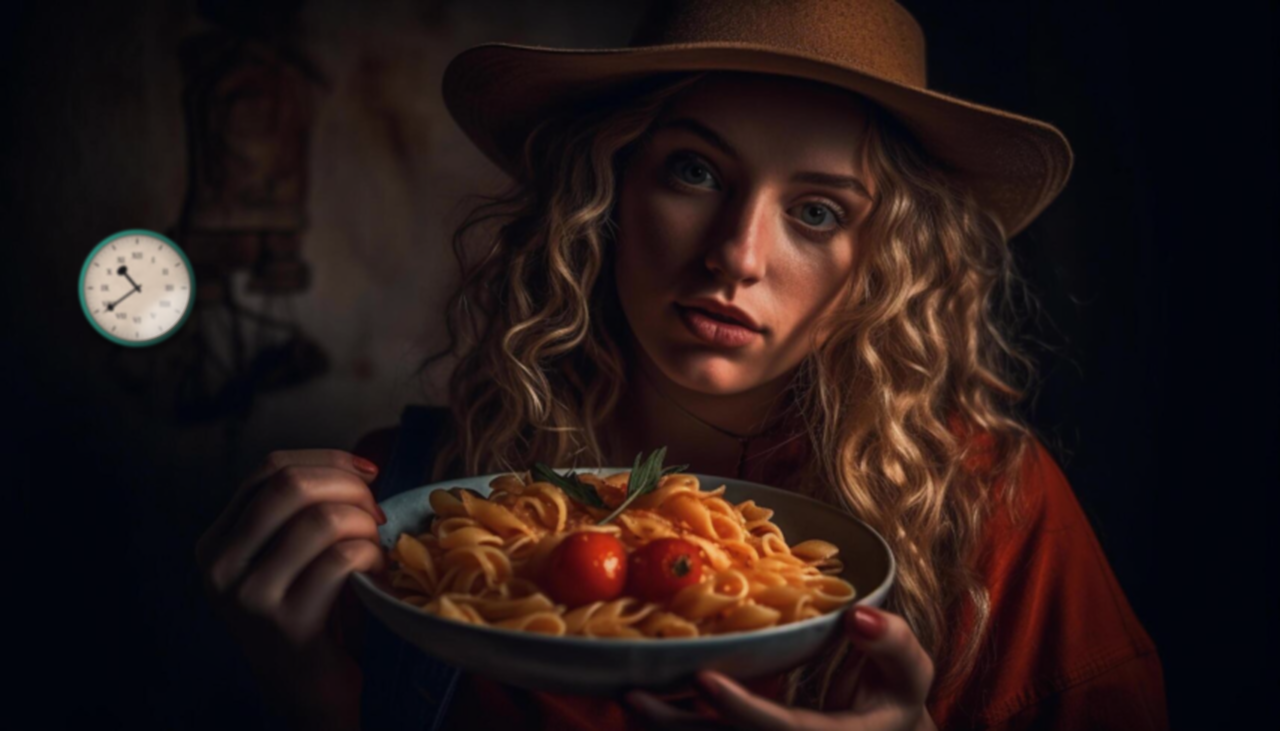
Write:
10,39
